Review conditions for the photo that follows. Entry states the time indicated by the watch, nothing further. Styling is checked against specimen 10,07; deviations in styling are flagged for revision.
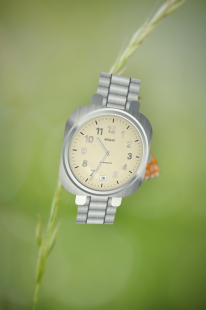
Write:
10,34
